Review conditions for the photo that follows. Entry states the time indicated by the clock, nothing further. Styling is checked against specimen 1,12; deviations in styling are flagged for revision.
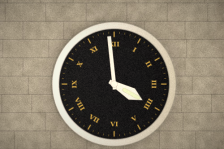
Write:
3,59
